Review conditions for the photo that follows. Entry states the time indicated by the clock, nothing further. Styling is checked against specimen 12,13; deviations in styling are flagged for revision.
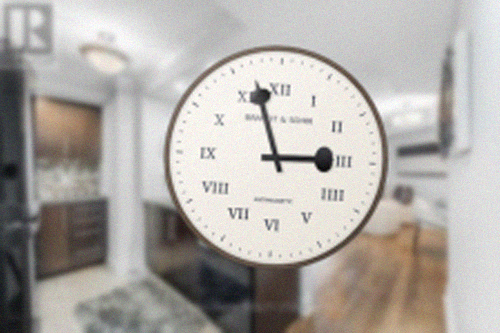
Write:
2,57
